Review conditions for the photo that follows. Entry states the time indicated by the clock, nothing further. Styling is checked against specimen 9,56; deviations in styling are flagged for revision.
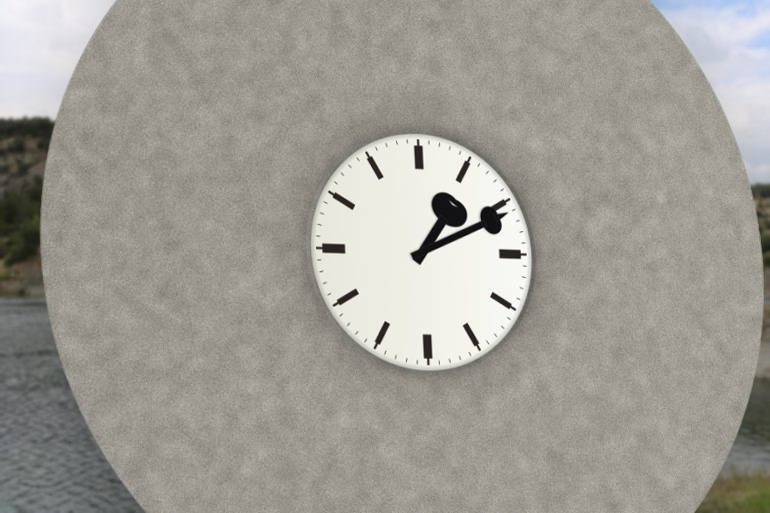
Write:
1,11
